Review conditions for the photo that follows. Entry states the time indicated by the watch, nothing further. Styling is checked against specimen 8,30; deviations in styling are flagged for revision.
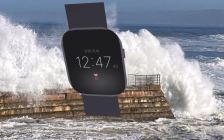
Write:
12,47
